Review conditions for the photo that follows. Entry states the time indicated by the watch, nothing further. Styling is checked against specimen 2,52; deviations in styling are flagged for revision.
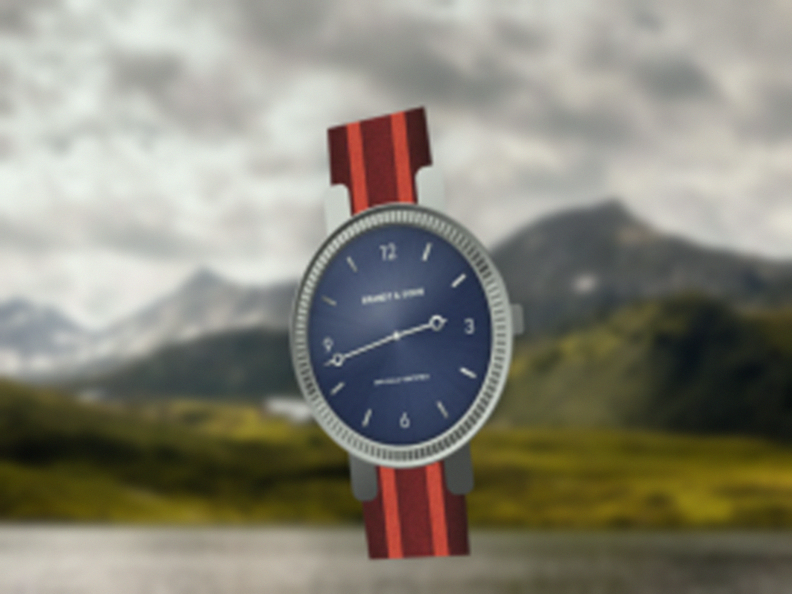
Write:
2,43
